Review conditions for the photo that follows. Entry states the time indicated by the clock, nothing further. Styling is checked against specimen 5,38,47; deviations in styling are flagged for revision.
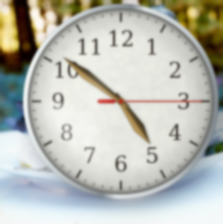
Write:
4,51,15
